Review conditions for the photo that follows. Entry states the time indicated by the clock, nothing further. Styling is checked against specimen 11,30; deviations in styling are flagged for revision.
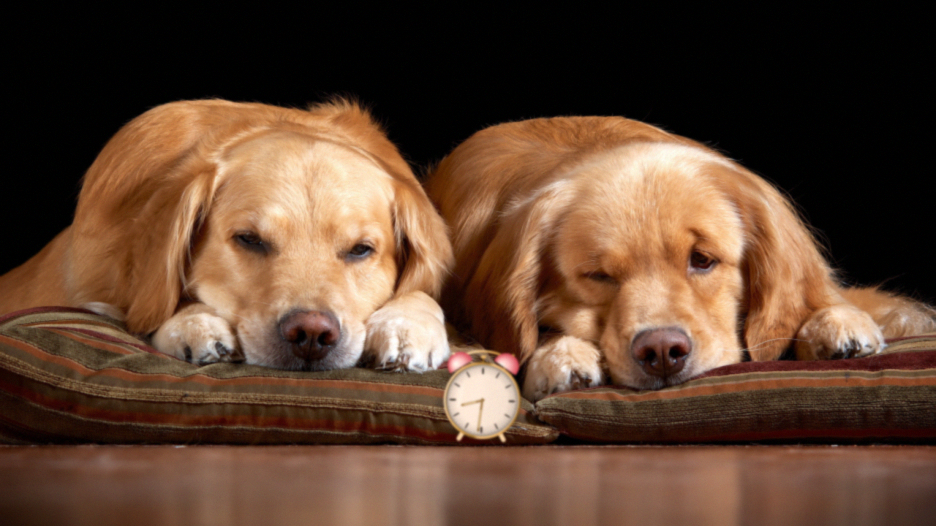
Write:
8,31
